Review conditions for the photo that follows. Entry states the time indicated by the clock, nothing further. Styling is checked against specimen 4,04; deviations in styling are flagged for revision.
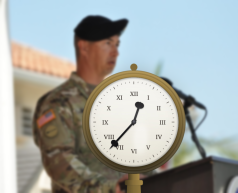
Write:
12,37
